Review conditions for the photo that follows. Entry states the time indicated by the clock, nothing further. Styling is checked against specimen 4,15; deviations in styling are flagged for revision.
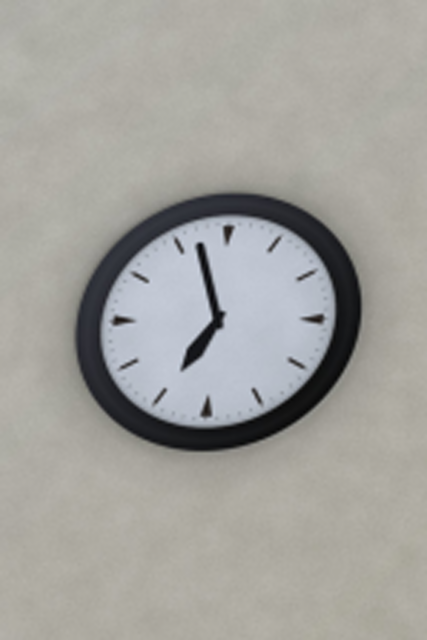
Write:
6,57
